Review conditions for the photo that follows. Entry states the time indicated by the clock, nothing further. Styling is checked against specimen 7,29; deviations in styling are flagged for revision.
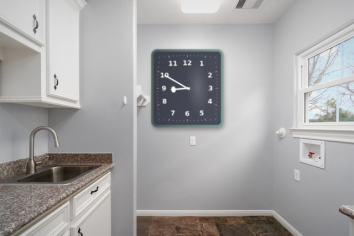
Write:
8,50
